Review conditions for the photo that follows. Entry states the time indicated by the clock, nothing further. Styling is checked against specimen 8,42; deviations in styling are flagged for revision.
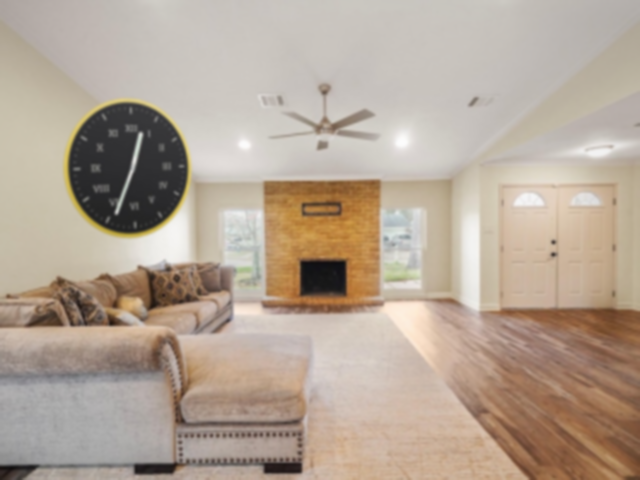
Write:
12,34
